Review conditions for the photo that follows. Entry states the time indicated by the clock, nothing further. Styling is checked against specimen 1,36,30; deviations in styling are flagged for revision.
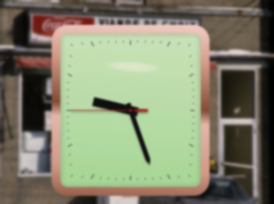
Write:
9,26,45
